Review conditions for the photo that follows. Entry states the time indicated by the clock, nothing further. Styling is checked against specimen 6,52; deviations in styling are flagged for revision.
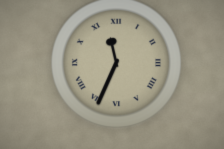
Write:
11,34
